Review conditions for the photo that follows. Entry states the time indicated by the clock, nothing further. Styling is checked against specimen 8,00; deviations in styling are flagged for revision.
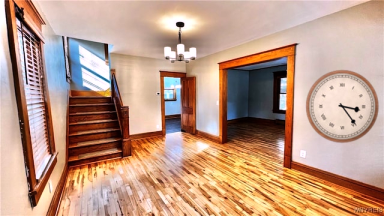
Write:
3,24
